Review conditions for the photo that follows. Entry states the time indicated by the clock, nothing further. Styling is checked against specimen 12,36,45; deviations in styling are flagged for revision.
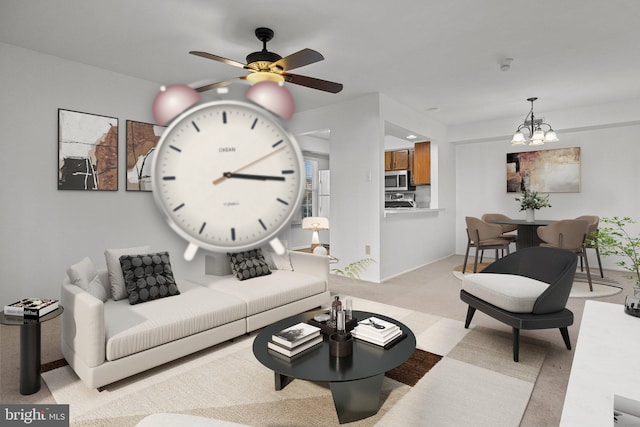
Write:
3,16,11
